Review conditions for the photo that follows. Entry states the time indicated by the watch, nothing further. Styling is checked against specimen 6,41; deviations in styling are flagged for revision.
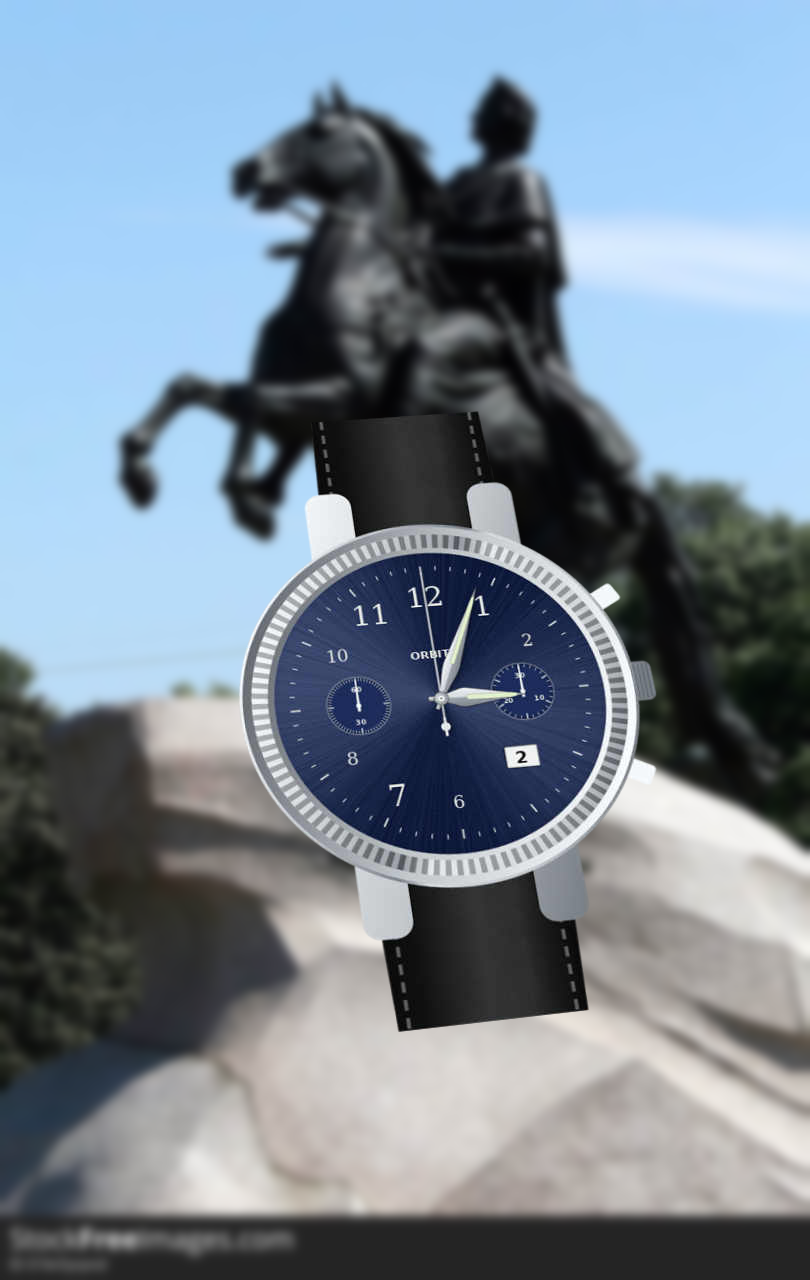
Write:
3,04
